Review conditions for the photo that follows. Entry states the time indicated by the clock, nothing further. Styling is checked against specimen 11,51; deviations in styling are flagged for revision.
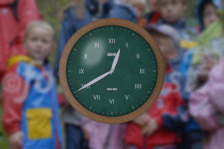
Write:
12,40
